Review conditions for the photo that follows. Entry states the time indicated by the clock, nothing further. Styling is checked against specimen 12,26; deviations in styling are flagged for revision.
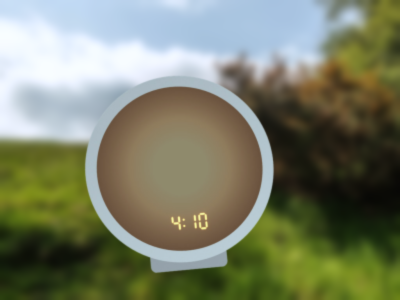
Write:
4,10
